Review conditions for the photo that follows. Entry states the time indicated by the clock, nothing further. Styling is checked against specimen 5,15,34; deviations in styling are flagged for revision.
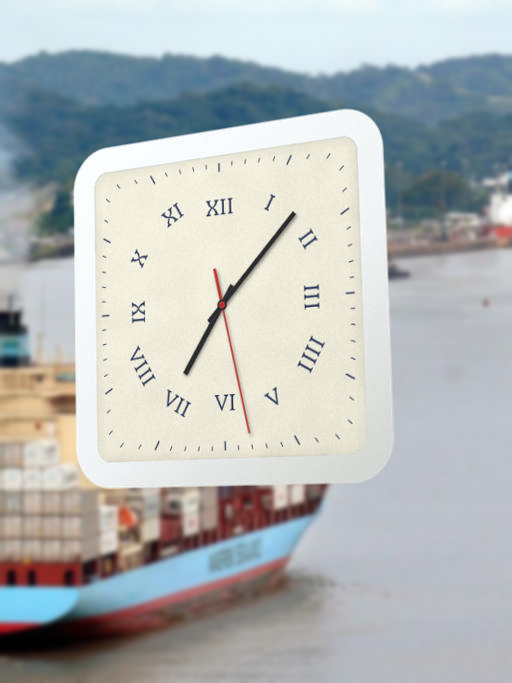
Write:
7,07,28
